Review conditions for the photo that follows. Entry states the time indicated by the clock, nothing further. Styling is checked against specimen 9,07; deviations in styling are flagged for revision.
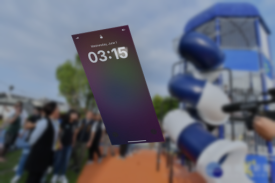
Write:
3,15
